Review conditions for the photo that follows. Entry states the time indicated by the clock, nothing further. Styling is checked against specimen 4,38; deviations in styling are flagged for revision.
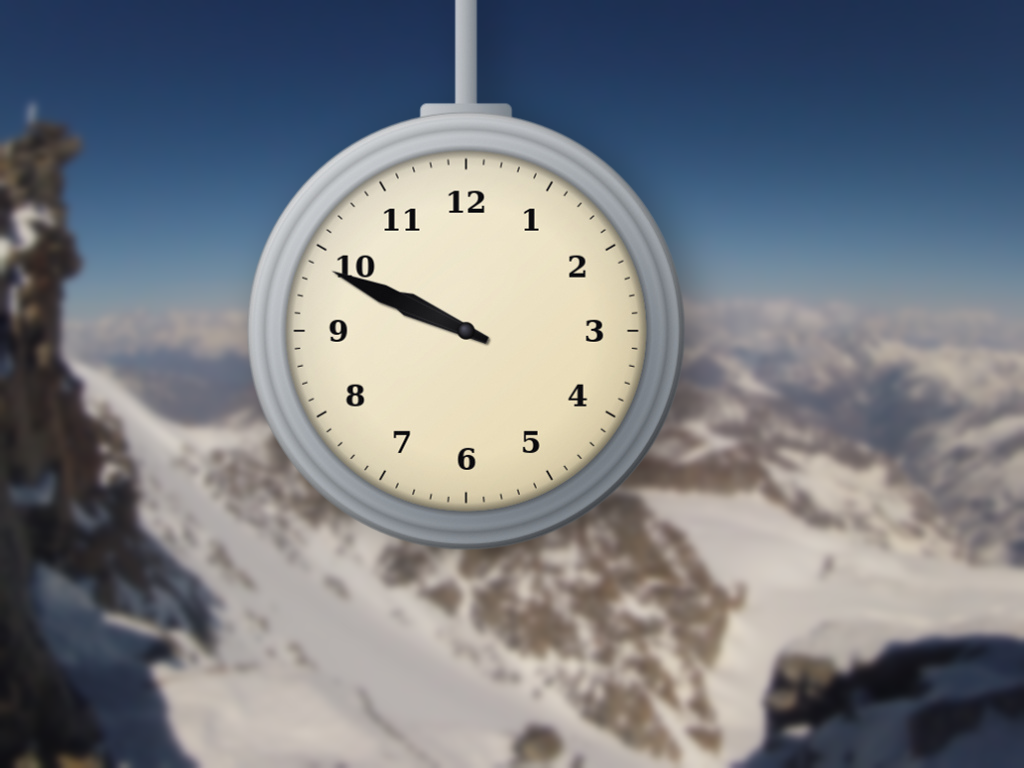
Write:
9,49
